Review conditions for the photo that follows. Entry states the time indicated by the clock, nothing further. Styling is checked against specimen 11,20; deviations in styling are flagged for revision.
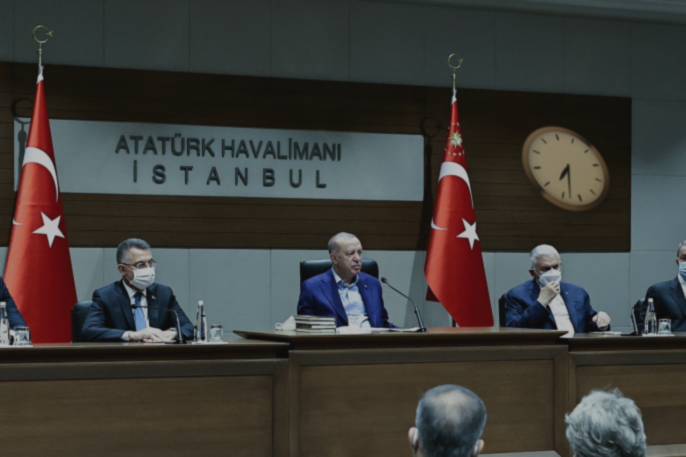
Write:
7,33
